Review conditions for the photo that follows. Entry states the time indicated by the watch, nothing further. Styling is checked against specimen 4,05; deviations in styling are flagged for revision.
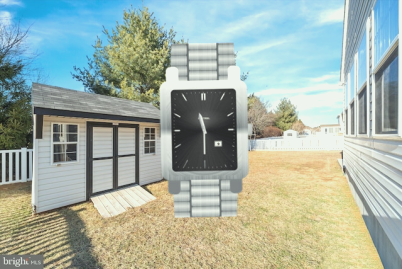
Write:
11,30
